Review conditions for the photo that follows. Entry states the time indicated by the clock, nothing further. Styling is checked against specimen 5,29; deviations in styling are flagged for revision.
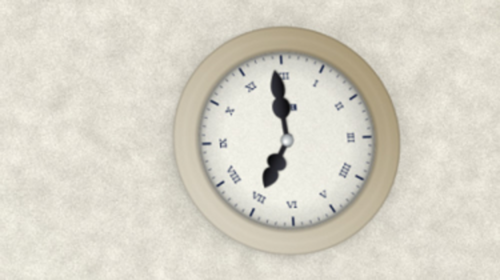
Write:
6,59
